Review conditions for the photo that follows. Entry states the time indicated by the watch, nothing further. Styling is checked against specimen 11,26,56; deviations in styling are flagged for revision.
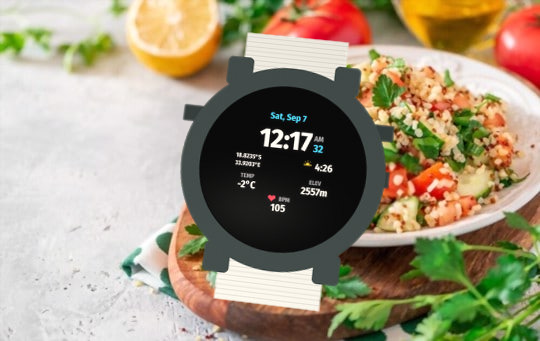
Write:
12,17,32
